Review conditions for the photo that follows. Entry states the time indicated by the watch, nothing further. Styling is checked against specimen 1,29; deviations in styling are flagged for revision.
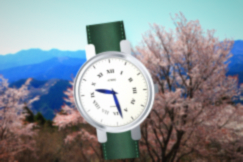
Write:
9,28
